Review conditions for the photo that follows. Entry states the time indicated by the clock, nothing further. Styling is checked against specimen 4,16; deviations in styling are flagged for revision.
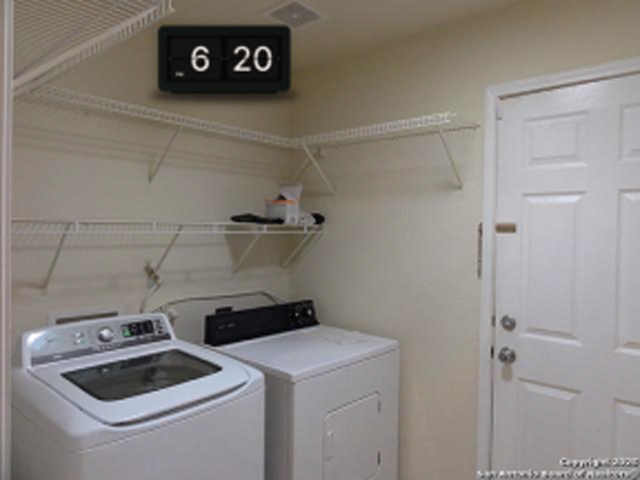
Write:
6,20
